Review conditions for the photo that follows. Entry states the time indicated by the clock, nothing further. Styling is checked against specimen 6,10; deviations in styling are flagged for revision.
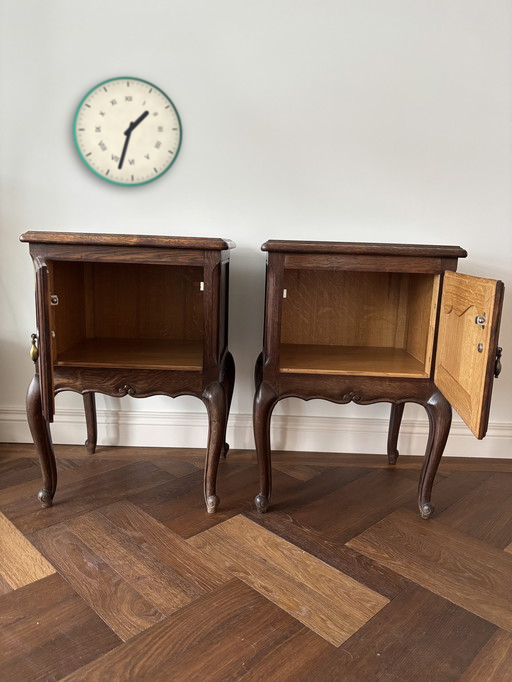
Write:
1,33
